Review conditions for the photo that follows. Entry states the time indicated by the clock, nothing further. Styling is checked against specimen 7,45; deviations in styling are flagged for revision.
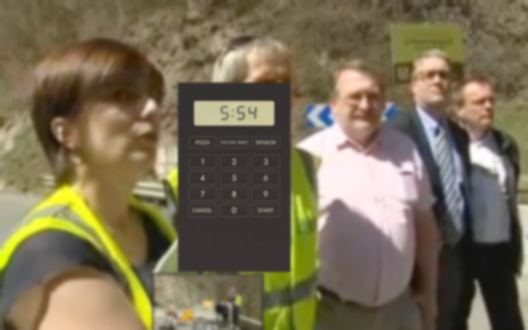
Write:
5,54
